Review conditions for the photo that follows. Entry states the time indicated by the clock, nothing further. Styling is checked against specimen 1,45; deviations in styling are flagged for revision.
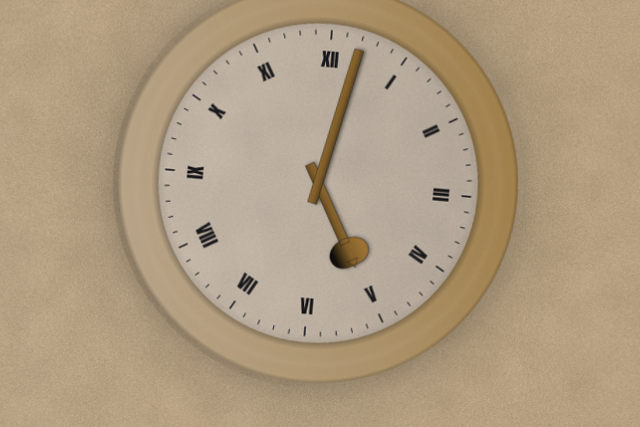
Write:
5,02
